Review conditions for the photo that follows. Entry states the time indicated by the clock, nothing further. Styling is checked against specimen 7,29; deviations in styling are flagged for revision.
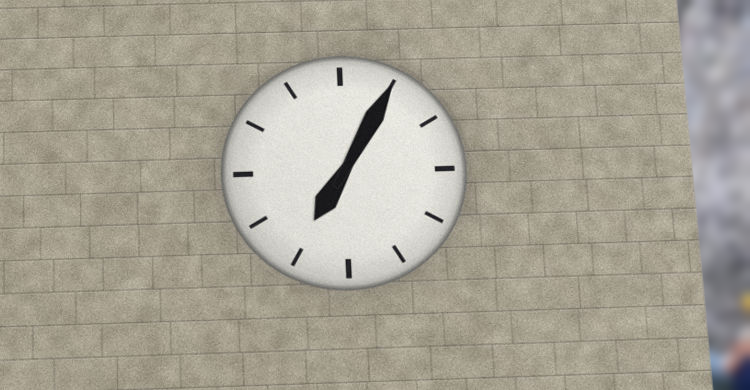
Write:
7,05
